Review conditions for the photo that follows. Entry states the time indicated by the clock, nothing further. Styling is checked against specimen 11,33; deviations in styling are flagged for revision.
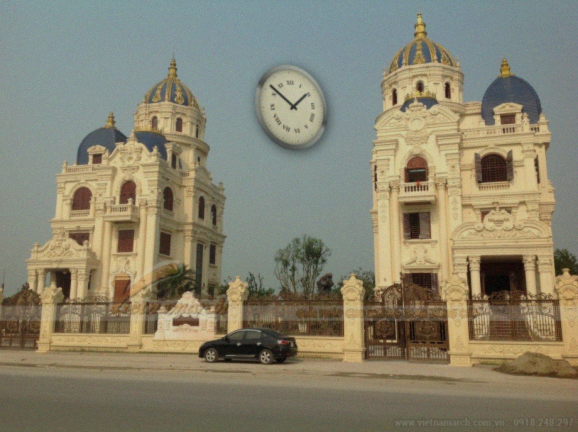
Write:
1,52
